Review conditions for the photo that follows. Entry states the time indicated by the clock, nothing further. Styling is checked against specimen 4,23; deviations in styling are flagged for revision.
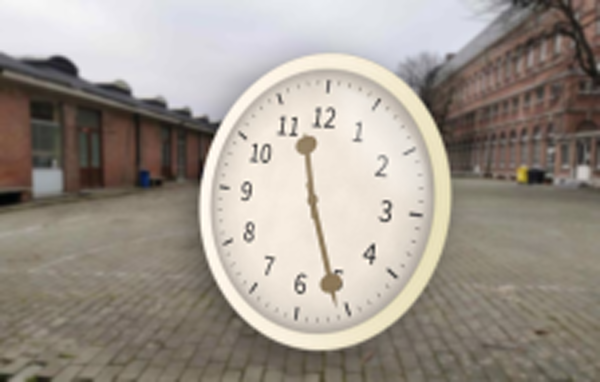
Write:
11,26
